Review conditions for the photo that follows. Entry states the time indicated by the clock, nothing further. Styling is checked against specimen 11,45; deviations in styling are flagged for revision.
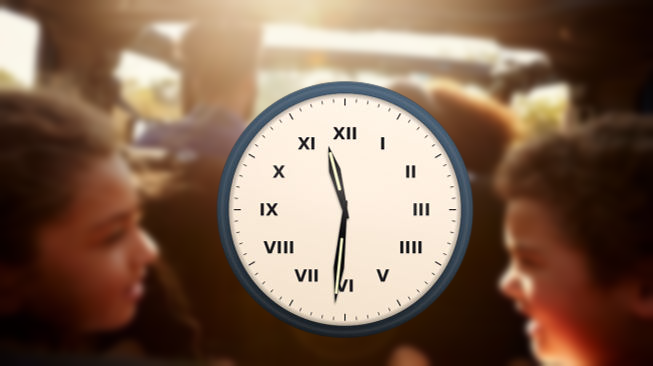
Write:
11,31
